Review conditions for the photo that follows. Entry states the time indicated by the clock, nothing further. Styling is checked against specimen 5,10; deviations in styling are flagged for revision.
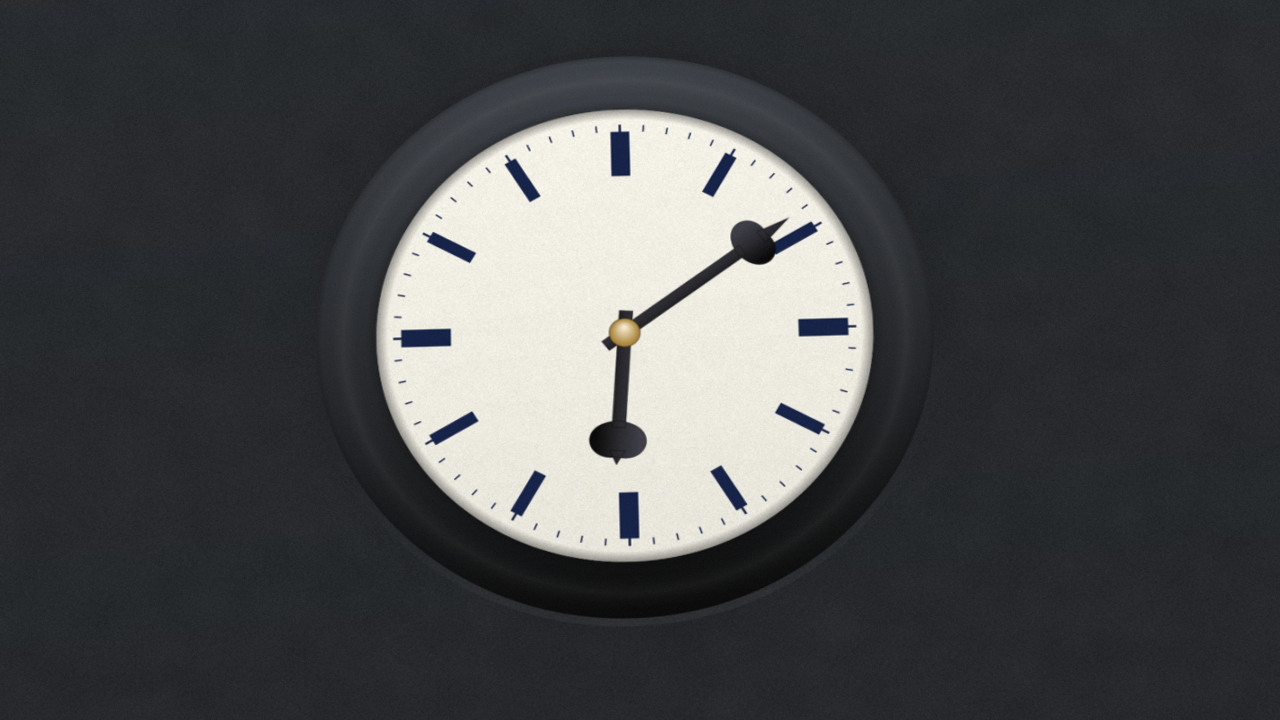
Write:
6,09
